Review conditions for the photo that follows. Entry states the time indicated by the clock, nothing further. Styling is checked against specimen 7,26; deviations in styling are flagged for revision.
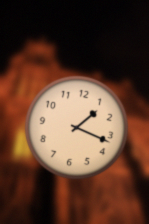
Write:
1,17
